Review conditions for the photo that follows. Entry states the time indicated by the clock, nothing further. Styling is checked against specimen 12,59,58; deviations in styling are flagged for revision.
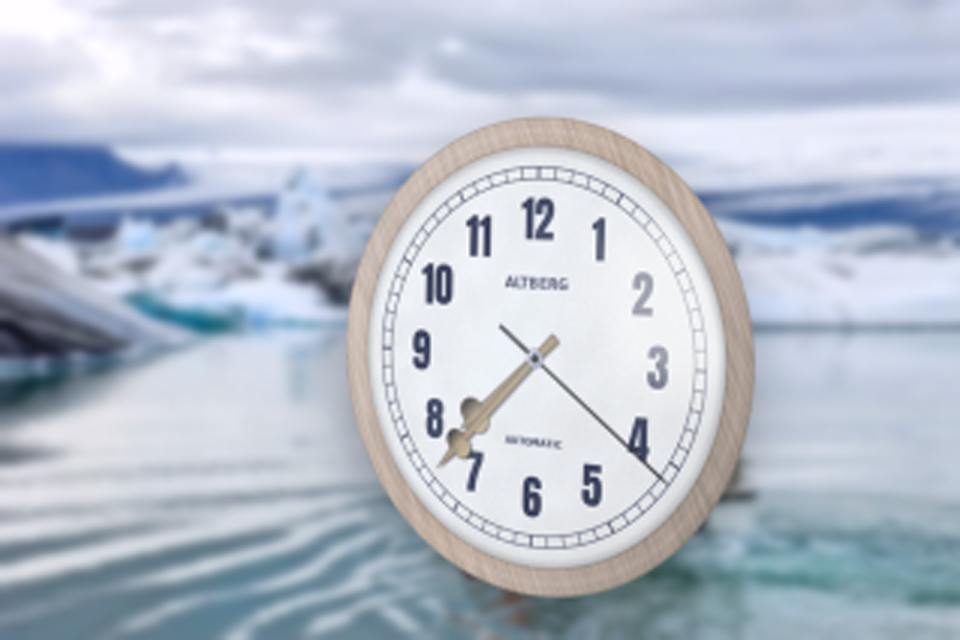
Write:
7,37,21
